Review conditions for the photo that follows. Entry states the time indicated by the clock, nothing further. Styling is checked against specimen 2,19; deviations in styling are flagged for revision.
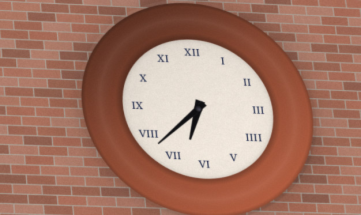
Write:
6,38
